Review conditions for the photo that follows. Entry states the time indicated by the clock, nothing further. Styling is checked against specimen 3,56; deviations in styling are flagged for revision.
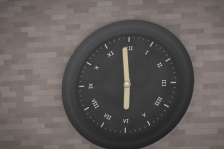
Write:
5,59
